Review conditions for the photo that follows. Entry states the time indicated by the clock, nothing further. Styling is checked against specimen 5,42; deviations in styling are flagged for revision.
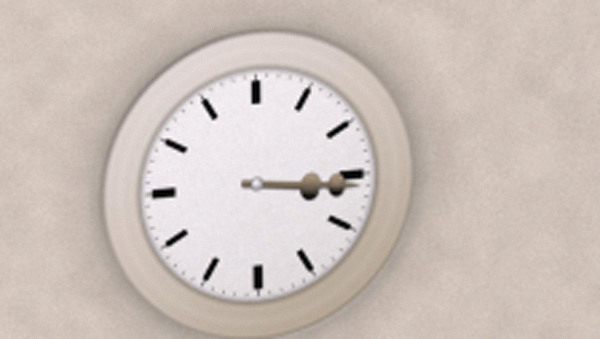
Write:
3,16
